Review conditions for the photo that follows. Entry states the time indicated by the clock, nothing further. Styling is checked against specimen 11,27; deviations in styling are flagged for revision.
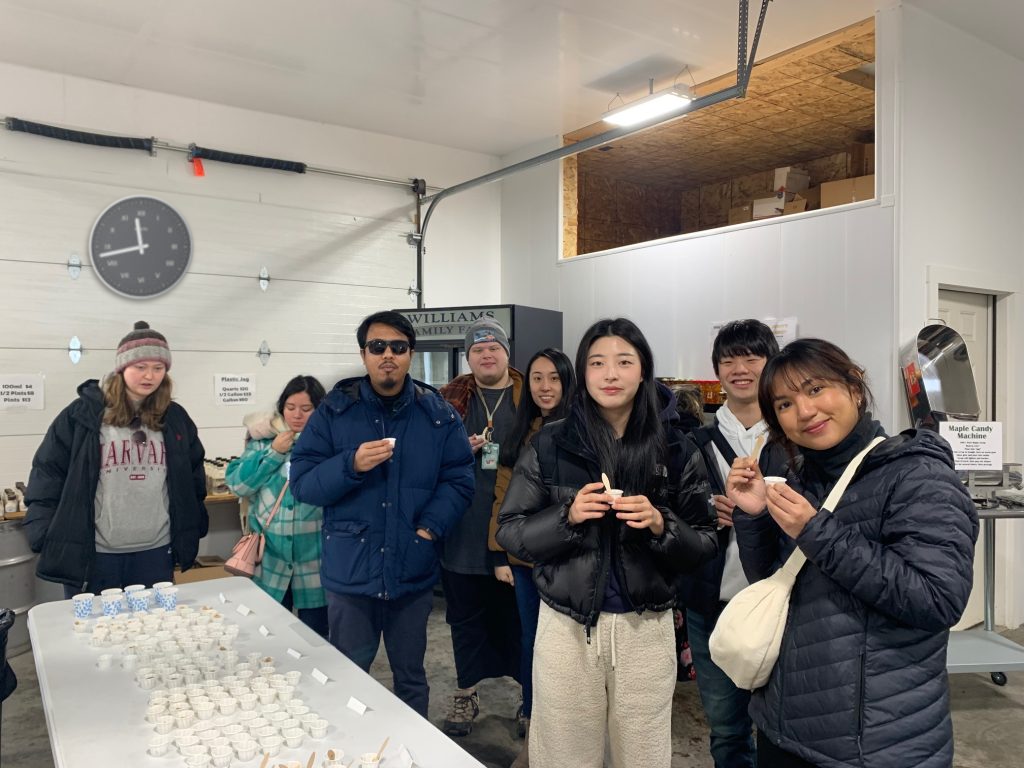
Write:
11,43
